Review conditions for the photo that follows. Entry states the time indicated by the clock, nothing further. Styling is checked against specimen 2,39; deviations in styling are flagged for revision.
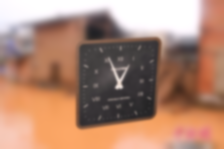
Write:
12,56
